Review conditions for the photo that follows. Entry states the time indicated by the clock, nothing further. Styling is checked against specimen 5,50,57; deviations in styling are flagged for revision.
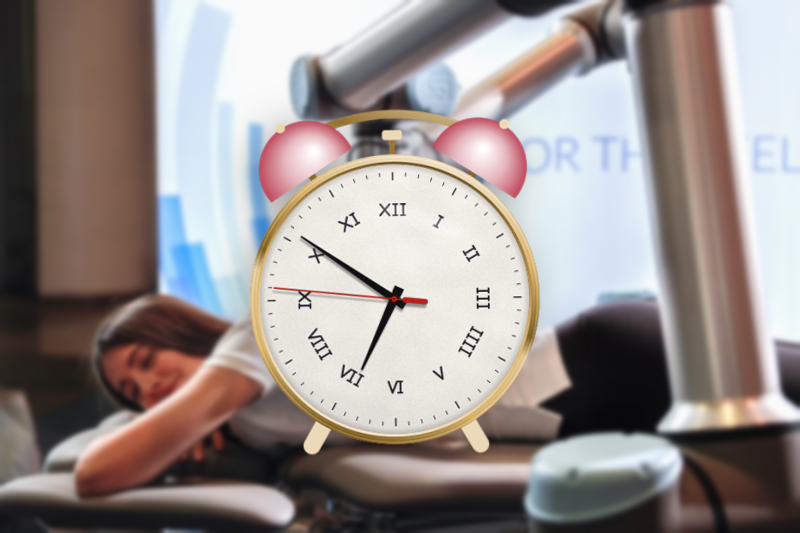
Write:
6,50,46
